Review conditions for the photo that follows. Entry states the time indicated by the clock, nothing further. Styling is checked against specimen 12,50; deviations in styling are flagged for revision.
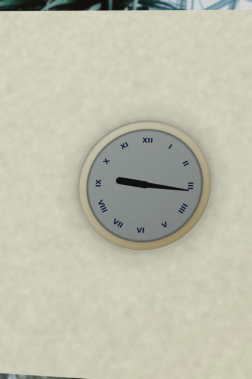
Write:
9,16
